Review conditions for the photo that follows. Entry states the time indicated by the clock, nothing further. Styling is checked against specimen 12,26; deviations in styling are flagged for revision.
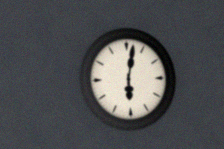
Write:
6,02
